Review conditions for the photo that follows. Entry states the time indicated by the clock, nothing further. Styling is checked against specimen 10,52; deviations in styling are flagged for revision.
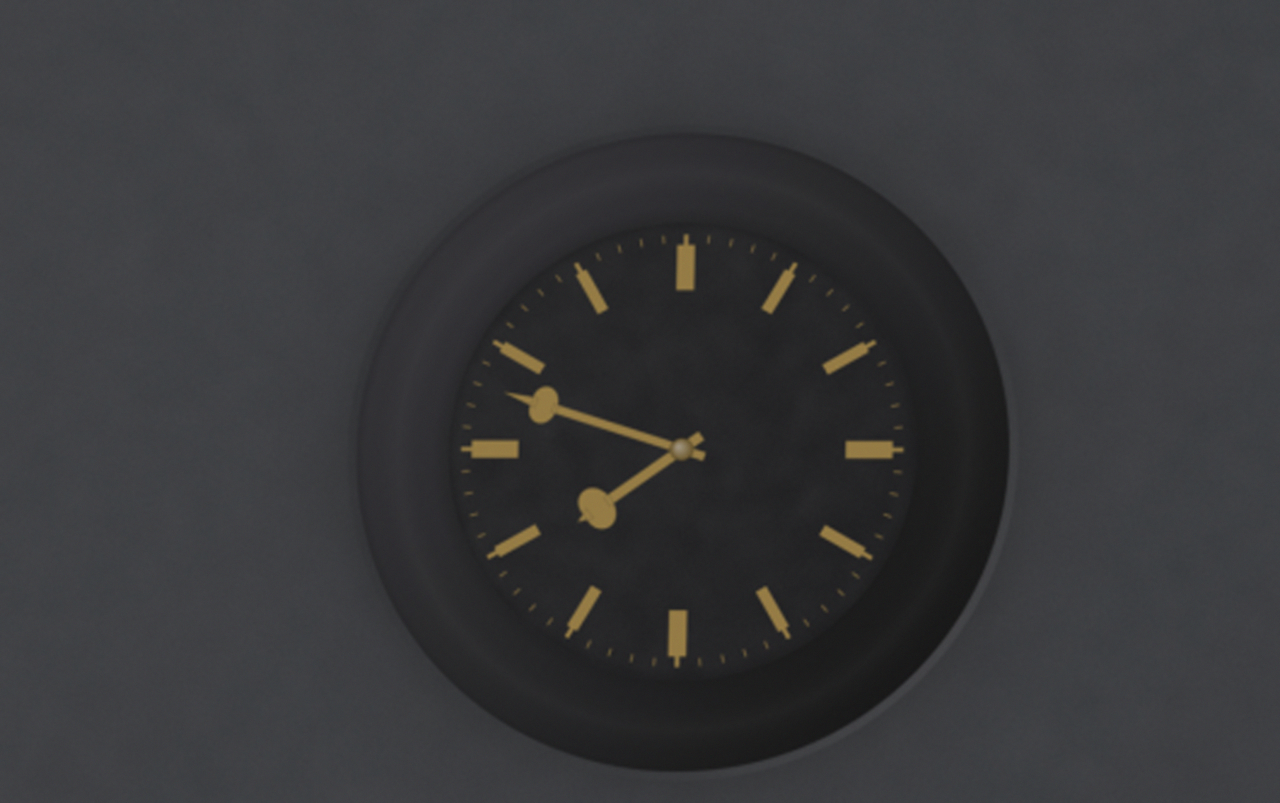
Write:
7,48
